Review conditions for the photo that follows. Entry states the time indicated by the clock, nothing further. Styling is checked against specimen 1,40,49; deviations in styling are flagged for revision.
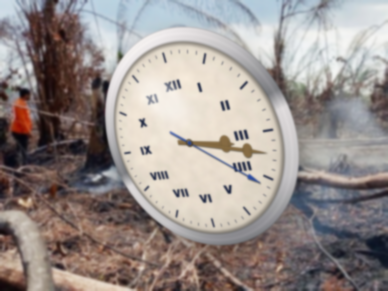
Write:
3,17,21
